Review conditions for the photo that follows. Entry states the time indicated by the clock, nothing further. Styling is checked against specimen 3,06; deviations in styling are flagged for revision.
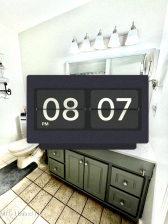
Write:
8,07
